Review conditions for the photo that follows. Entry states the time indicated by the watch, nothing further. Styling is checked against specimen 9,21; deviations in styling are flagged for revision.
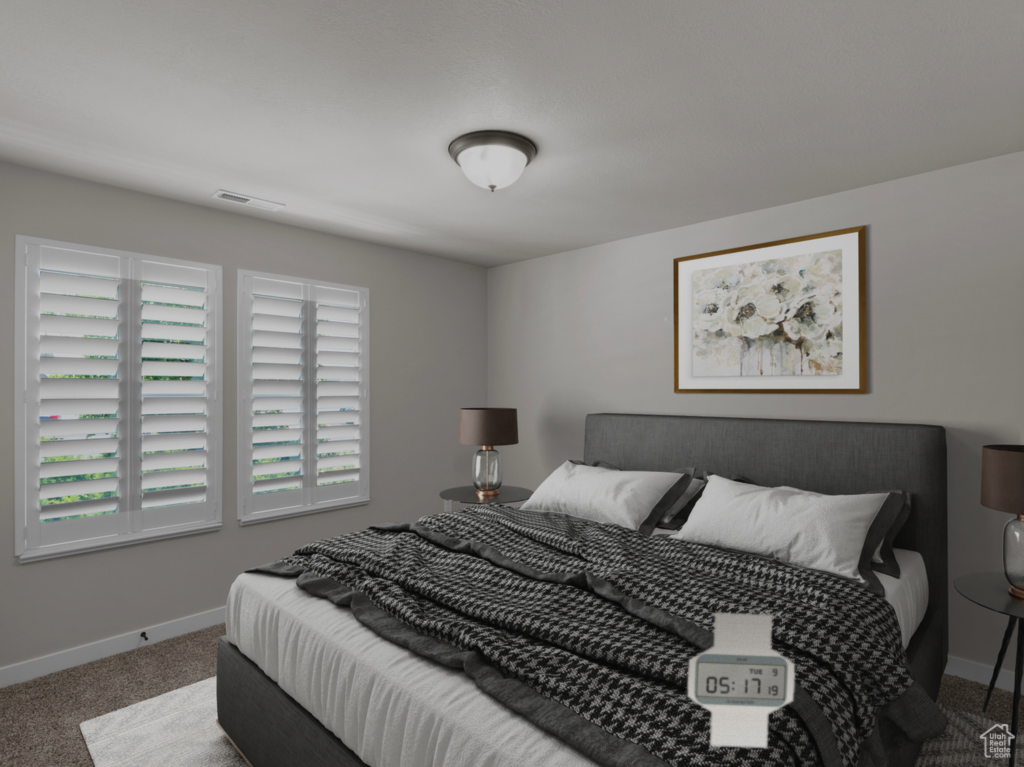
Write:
5,17
